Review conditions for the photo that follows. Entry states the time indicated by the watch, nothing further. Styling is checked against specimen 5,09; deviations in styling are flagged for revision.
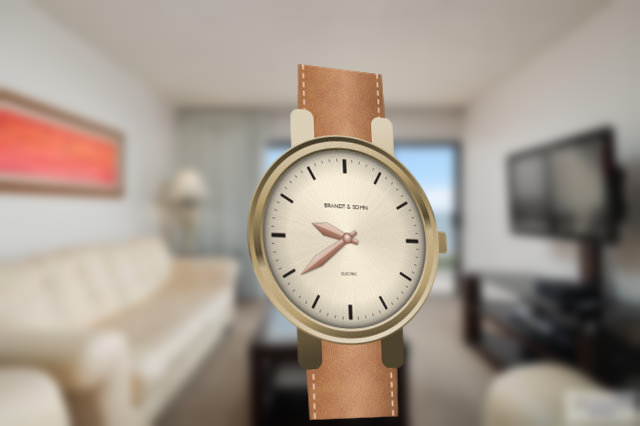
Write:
9,39
